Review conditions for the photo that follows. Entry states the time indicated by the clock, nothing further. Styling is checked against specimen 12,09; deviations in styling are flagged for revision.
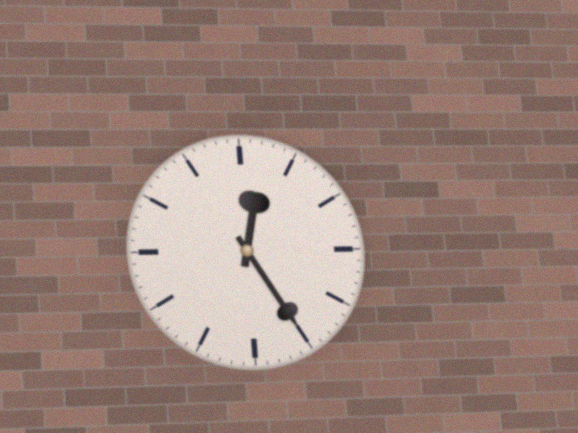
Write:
12,25
